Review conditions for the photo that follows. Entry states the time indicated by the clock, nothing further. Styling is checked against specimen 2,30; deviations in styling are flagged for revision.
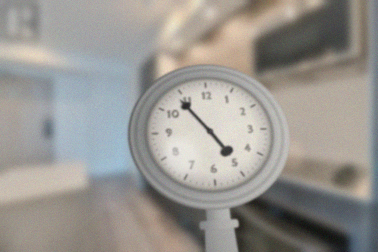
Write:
4,54
